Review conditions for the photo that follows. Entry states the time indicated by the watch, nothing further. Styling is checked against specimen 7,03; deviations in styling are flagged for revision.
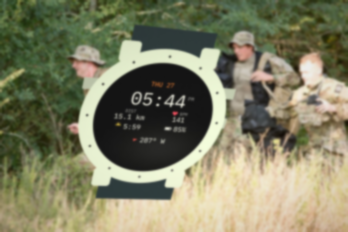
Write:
5,44
